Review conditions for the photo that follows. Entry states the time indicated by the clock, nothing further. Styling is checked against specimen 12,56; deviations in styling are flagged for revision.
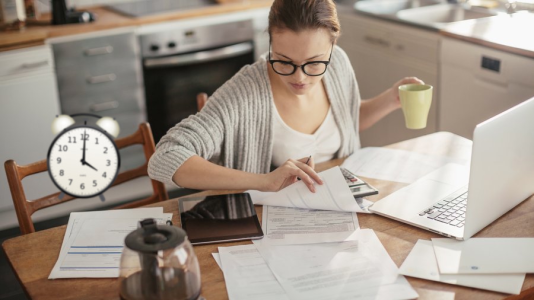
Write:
4,00
